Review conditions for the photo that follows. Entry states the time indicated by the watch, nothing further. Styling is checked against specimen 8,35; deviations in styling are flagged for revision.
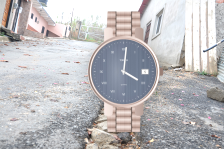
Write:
4,01
